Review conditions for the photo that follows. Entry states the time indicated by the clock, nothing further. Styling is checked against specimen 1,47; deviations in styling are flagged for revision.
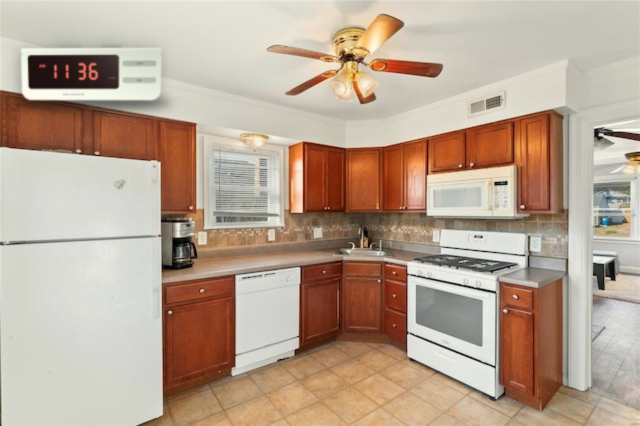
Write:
11,36
